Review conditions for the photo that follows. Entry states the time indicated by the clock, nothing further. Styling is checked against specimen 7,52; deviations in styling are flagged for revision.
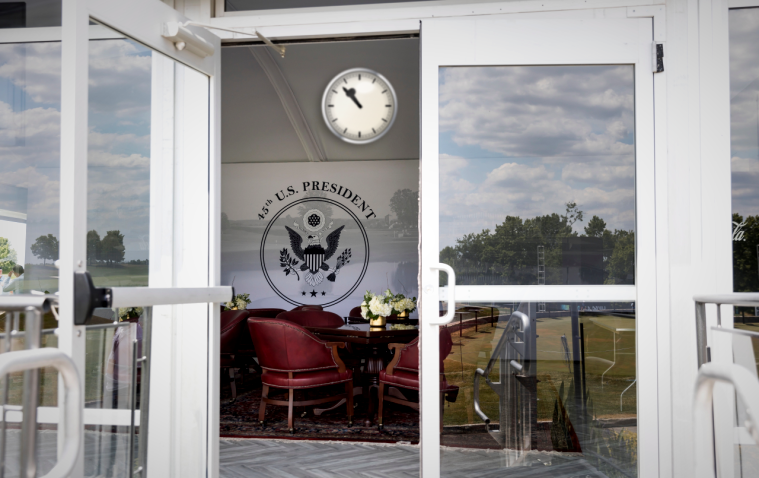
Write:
10,53
